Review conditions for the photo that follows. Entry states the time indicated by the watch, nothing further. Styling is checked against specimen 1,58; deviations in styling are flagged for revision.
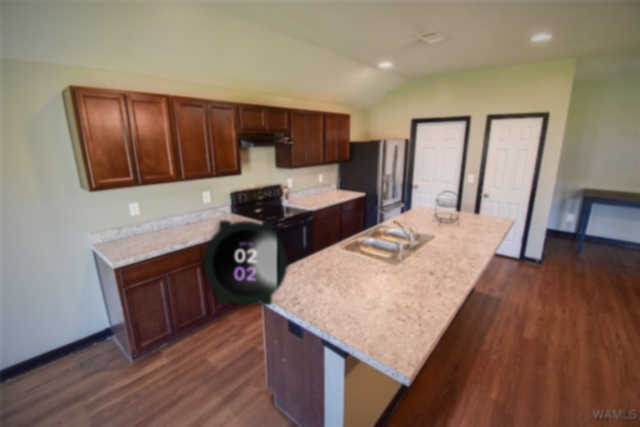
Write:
2,02
